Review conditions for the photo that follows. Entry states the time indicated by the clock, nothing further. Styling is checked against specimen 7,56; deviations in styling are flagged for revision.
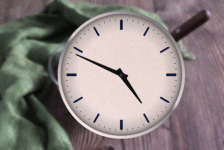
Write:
4,49
